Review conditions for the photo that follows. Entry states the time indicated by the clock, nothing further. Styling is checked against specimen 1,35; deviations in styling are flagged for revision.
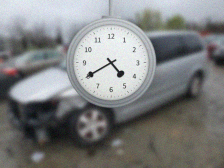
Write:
4,40
